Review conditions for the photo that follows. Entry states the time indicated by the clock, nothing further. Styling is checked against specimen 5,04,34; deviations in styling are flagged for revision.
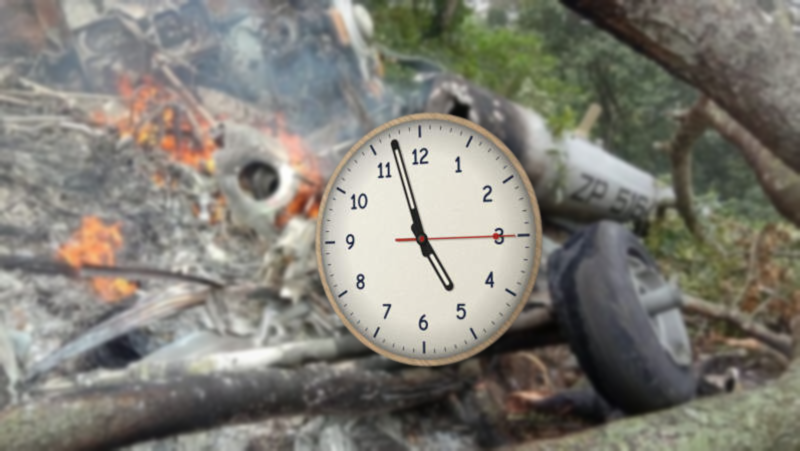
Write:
4,57,15
